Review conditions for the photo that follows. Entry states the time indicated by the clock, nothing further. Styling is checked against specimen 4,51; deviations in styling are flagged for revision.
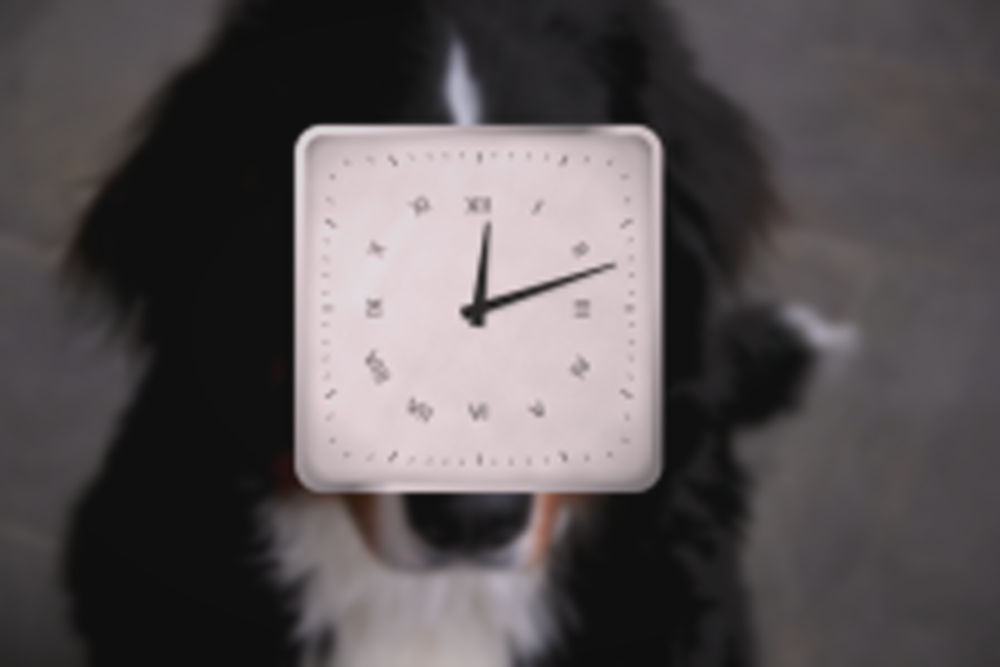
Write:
12,12
